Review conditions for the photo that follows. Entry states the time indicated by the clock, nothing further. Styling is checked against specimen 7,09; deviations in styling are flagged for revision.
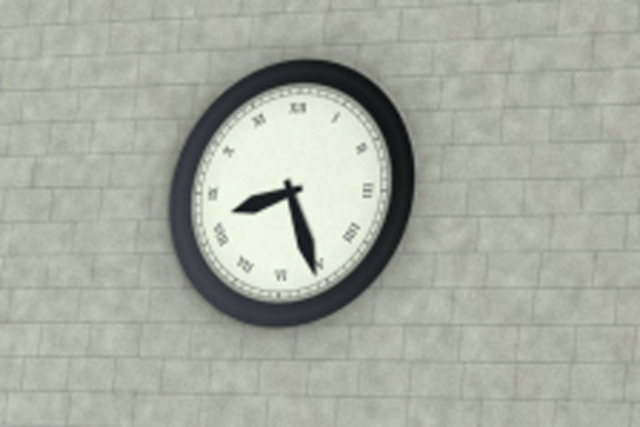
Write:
8,26
